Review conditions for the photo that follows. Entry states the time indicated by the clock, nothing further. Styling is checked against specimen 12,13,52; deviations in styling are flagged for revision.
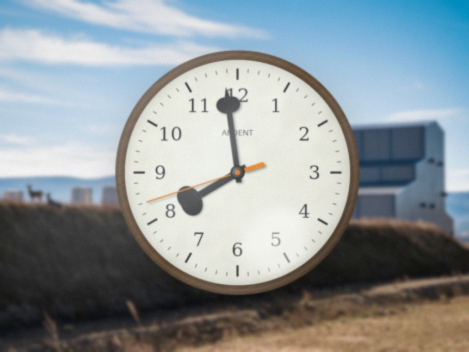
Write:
7,58,42
